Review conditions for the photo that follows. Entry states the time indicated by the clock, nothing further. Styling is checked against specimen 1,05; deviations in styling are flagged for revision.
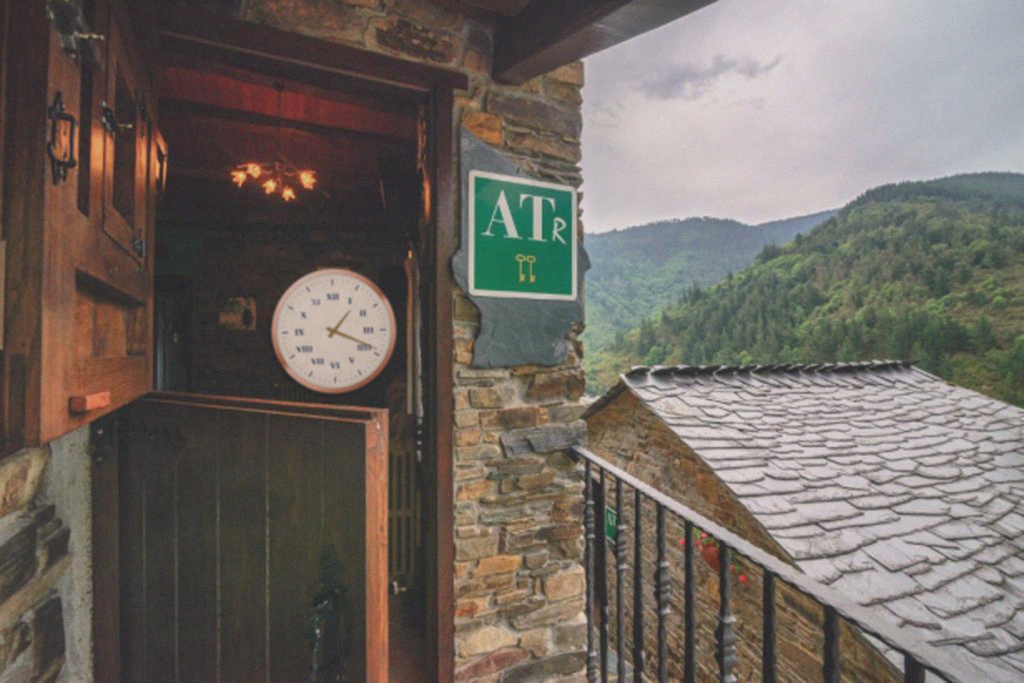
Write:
1,19
